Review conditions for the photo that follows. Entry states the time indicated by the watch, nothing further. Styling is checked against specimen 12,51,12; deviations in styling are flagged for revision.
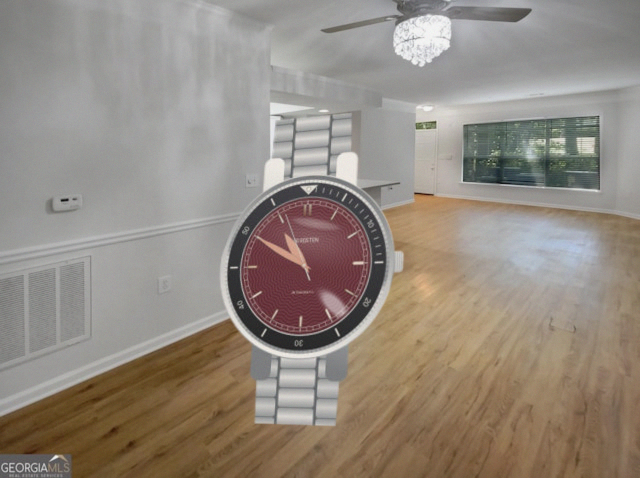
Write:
10,49,56
